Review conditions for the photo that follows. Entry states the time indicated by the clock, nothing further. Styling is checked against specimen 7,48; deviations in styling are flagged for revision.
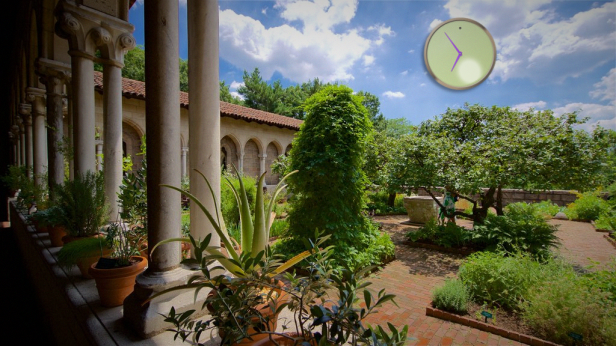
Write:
6,54
